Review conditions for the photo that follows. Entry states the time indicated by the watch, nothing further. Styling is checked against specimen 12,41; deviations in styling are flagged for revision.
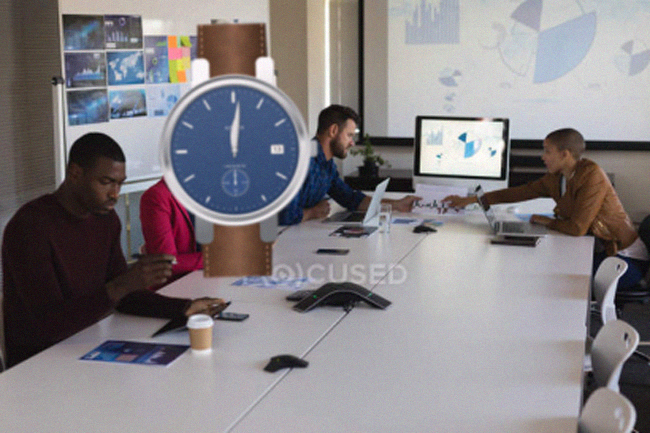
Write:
12,01
